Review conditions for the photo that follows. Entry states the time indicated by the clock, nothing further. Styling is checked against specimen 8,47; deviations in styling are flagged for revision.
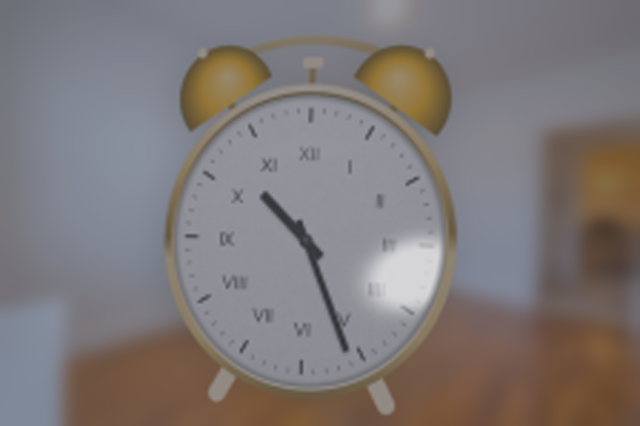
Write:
10,26
